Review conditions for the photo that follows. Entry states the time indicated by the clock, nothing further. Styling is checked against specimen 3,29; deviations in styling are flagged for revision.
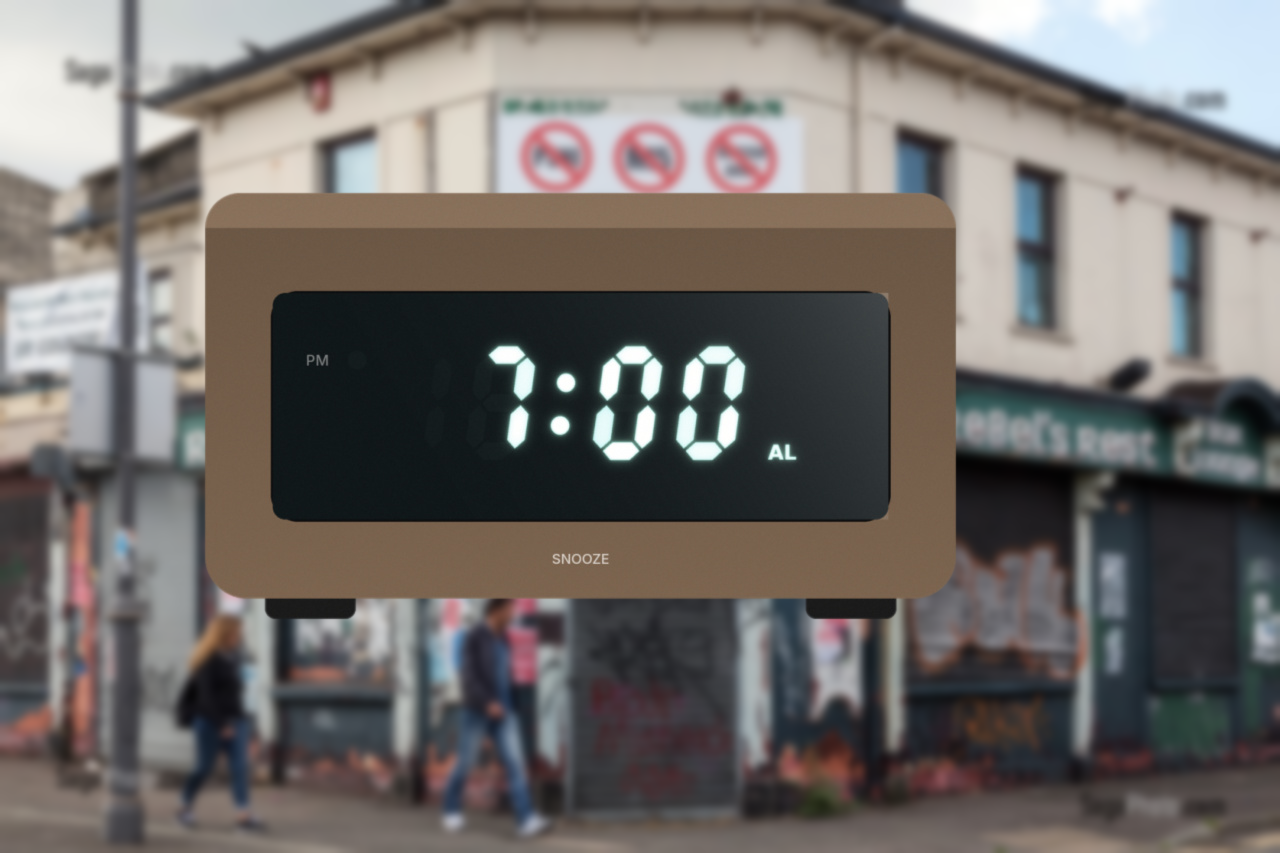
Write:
7,00
